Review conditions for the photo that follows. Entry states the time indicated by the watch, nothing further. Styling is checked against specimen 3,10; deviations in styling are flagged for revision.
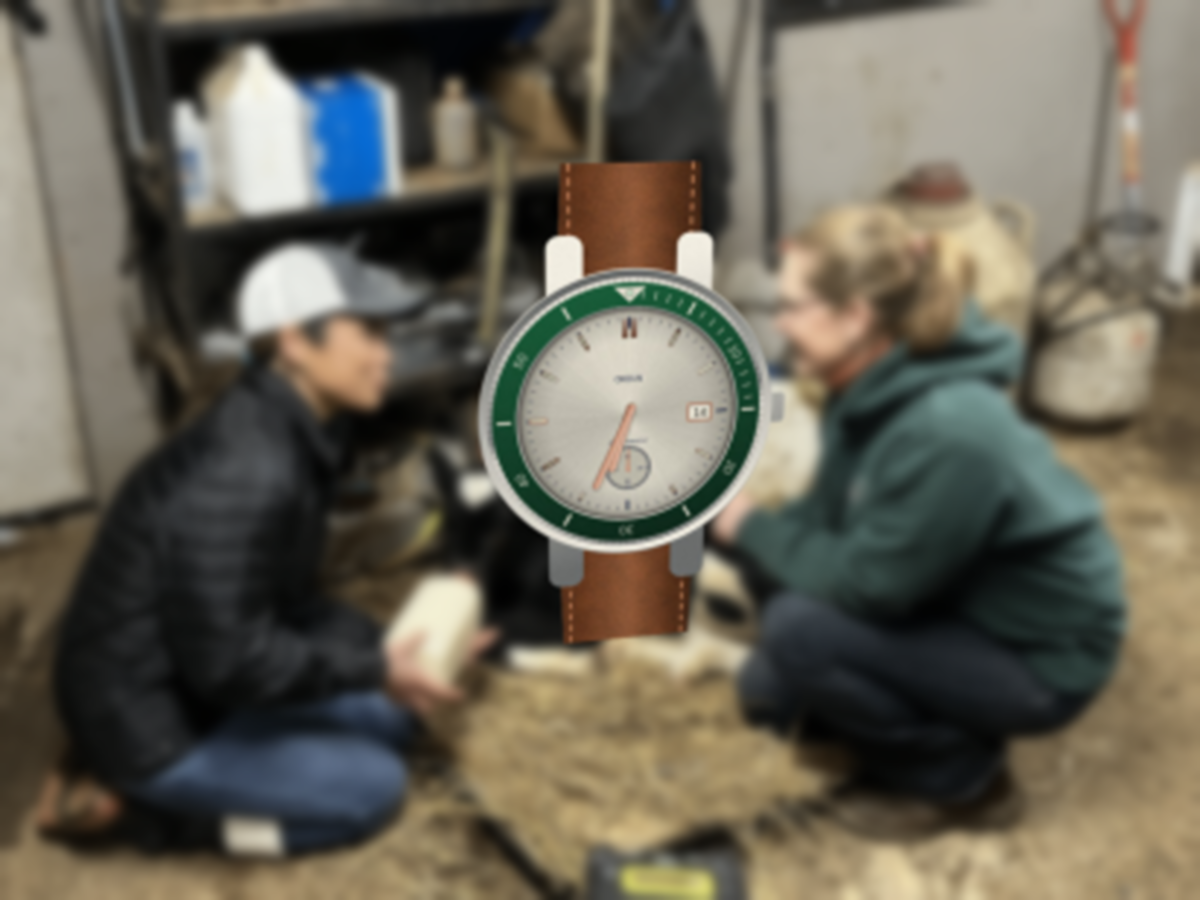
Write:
6,34
